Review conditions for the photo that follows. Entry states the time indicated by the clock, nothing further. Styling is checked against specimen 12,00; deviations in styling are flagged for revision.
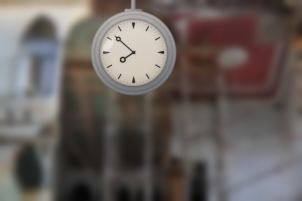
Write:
7,52
